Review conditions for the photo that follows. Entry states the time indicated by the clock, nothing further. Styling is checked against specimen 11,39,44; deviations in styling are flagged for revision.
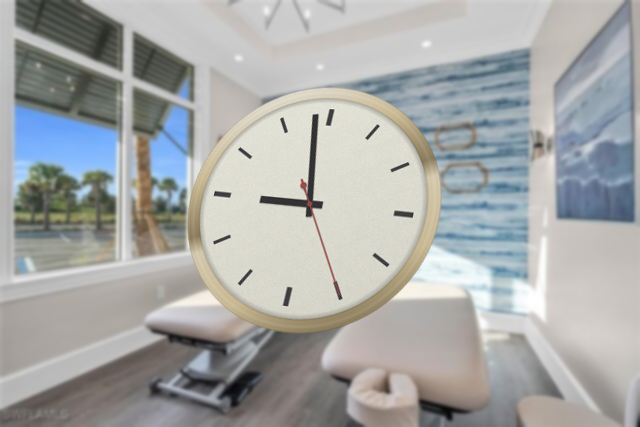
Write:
8,58,25
